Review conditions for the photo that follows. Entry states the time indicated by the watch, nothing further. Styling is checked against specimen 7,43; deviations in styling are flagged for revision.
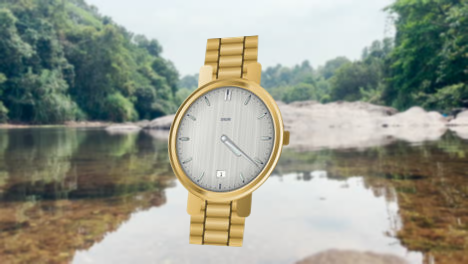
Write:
4,21
